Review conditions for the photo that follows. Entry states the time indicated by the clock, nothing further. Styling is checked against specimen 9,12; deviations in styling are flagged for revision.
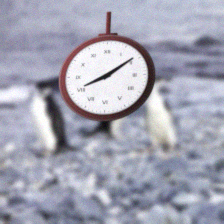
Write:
8,09
